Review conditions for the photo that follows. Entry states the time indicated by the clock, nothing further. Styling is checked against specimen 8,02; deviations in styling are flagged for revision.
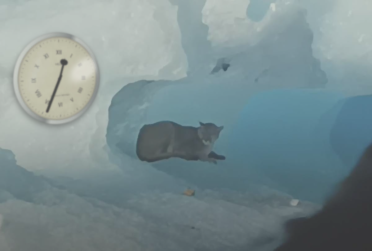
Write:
12,34
